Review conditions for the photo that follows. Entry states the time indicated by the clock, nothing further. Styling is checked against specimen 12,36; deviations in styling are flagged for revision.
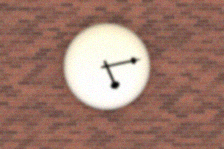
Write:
5,13
